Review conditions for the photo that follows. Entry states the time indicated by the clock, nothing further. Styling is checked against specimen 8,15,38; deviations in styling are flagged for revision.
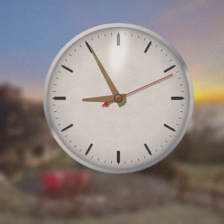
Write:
8,55,11
